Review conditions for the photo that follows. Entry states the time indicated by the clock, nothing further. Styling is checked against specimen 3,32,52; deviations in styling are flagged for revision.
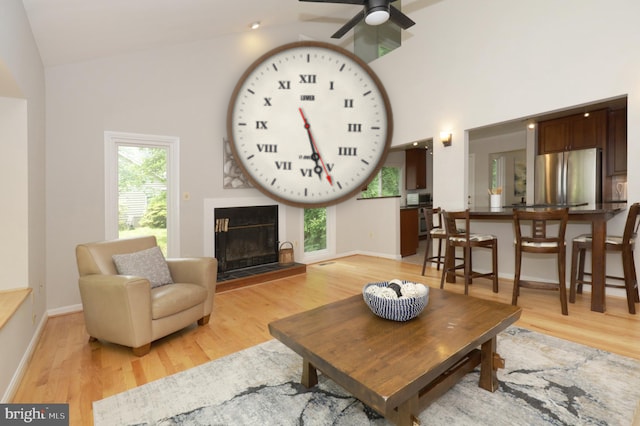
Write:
5,27,26
